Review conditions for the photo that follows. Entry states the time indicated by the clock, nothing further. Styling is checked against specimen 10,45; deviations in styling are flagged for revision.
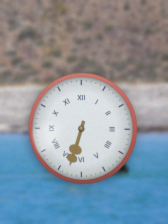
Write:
6,33
